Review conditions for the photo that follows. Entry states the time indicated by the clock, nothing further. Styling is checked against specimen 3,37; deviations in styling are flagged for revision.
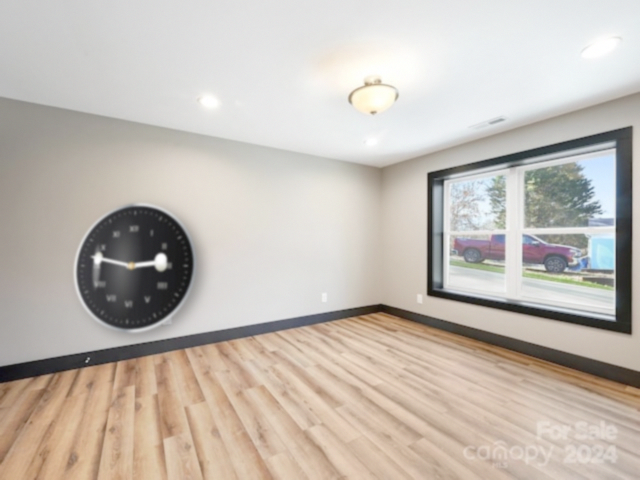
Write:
2,47
